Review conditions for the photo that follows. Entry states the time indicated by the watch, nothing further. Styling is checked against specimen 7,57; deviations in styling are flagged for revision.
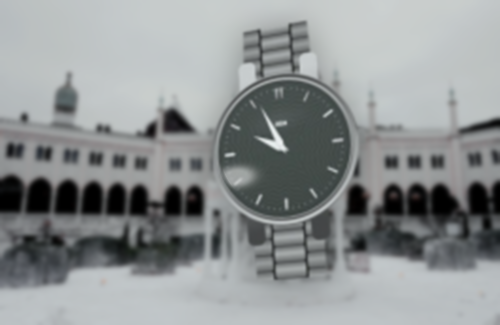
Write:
9,56
